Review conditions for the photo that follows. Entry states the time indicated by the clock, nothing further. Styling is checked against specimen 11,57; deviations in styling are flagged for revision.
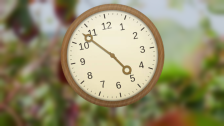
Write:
4,53
